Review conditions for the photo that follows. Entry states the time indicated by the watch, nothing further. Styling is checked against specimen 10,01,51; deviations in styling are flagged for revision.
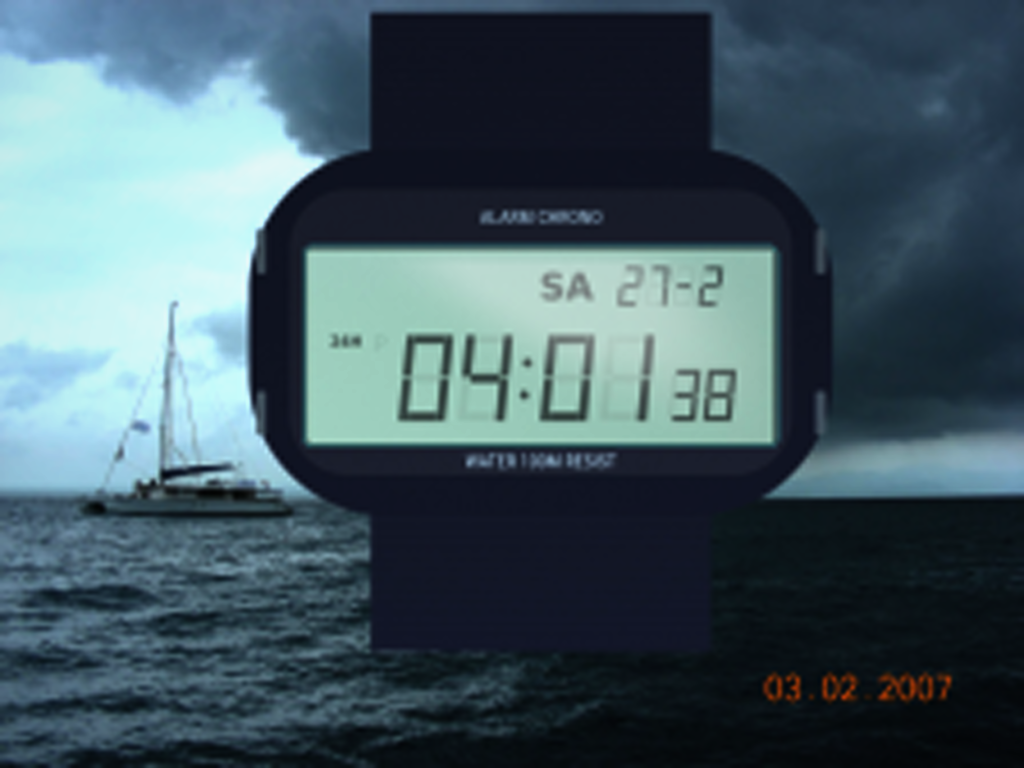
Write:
4,01,38
